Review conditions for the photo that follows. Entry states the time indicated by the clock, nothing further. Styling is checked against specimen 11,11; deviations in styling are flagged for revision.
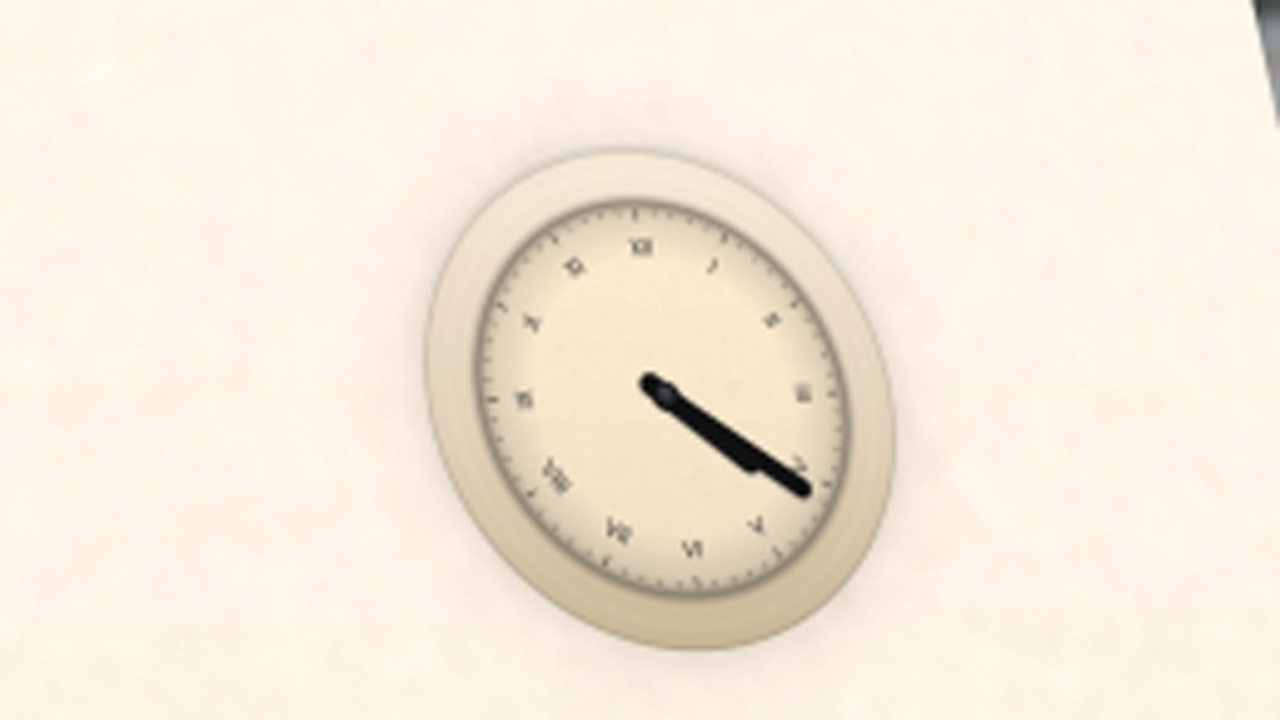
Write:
4,21
